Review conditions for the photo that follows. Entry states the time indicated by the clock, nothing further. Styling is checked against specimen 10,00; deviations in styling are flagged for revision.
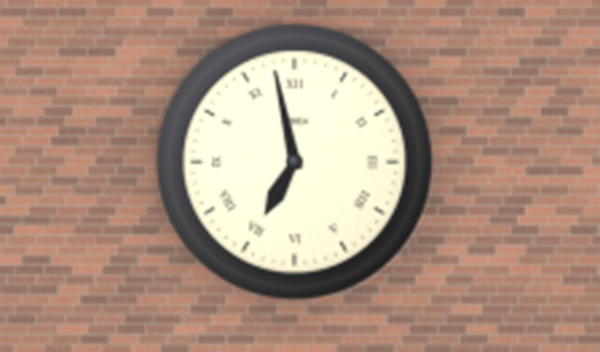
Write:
6,58
